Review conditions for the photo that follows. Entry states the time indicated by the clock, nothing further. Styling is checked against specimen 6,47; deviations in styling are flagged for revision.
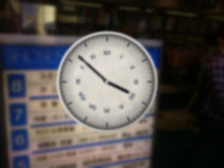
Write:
3,52
